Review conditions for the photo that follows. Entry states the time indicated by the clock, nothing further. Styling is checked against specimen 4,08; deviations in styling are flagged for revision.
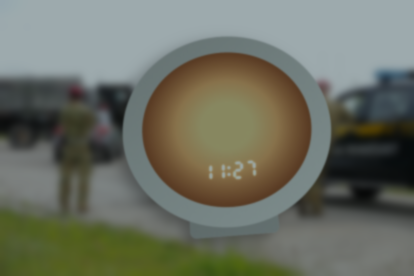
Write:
11,27
